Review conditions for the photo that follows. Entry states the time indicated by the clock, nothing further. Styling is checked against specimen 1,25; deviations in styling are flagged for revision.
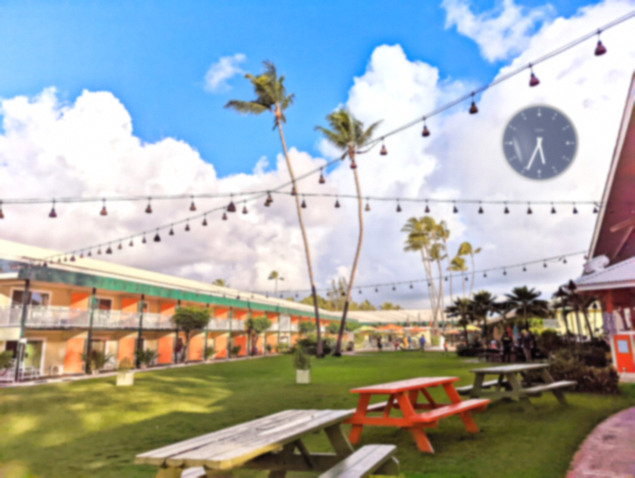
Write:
5,34
